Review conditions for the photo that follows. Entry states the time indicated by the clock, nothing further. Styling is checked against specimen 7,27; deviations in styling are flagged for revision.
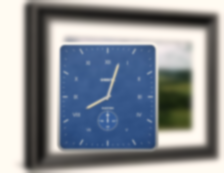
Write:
8,03
